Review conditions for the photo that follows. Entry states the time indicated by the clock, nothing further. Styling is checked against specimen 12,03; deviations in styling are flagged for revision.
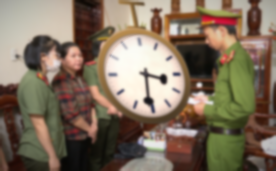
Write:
3,31
